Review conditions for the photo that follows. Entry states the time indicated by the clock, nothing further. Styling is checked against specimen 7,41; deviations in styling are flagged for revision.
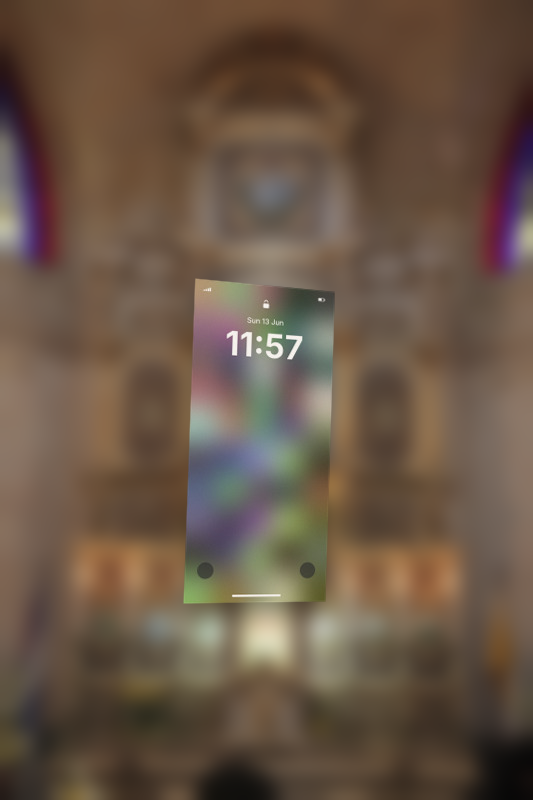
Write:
11,57
